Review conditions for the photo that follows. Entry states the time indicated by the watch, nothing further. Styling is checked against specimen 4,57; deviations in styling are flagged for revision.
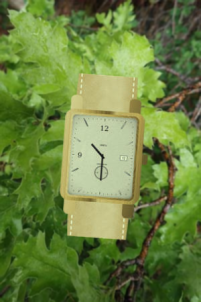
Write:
10,30
